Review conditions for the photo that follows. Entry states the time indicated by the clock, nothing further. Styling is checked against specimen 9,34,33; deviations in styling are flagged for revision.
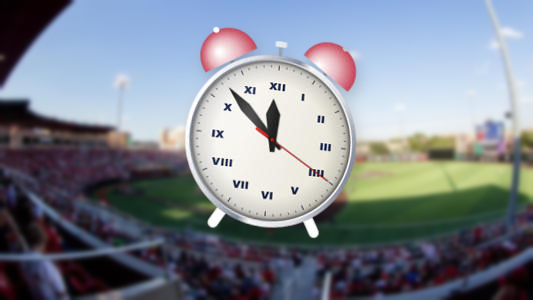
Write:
11,52,20
